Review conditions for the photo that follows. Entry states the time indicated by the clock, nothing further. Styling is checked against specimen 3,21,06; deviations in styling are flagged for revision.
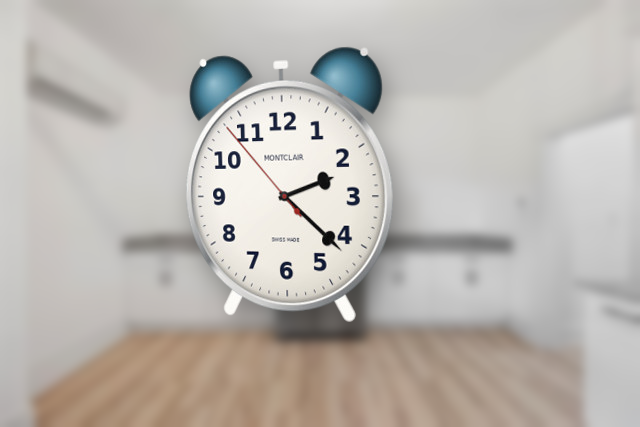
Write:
2,21,53
